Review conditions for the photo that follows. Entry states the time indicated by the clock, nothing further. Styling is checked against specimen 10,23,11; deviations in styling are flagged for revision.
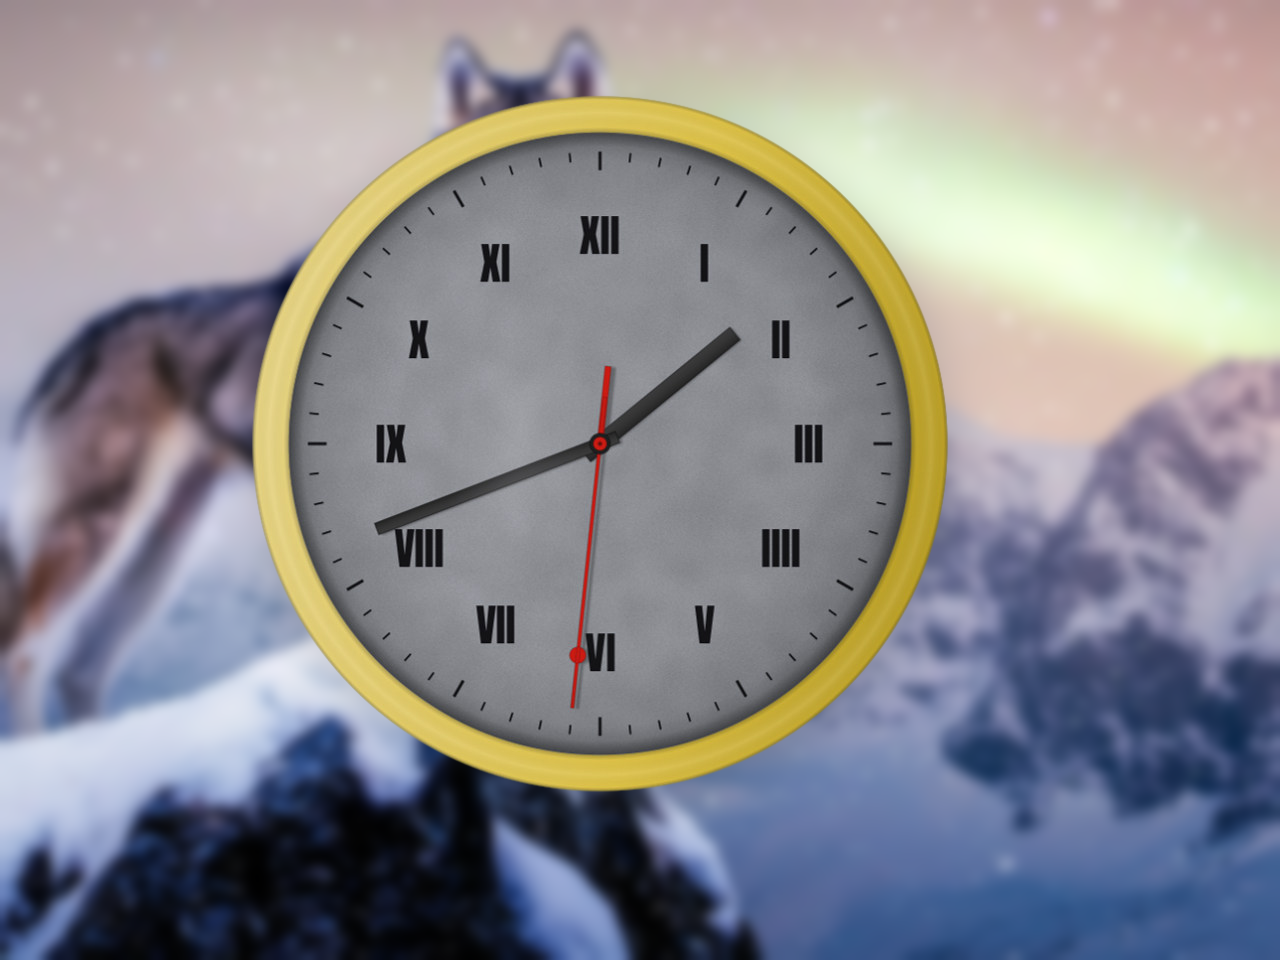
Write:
1,41,31
